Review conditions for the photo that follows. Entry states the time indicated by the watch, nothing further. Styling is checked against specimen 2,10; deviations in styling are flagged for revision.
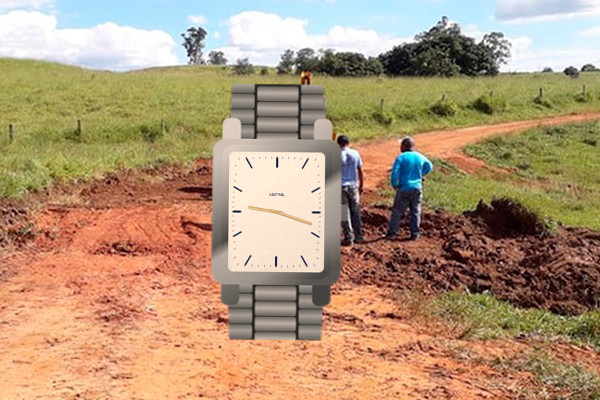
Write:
9,18
